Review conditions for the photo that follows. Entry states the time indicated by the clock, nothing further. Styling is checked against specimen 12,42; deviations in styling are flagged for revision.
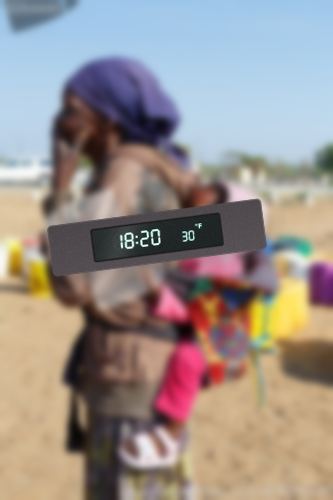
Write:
18,20
